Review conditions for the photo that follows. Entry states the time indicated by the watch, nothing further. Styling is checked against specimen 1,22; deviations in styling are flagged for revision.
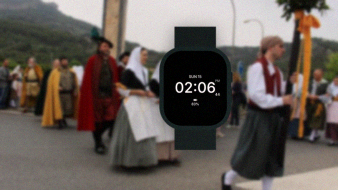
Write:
2,06
